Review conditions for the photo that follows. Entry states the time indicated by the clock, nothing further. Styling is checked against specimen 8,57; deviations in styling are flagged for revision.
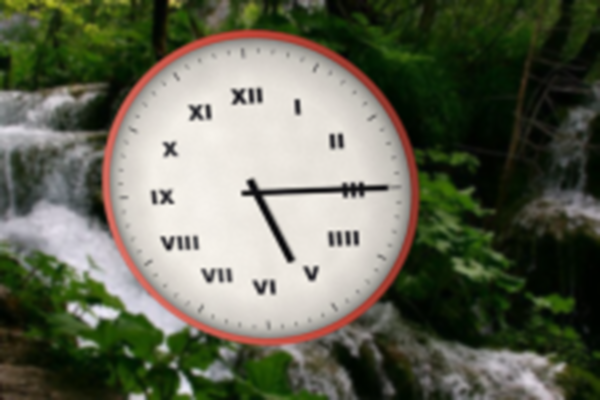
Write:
5,15
